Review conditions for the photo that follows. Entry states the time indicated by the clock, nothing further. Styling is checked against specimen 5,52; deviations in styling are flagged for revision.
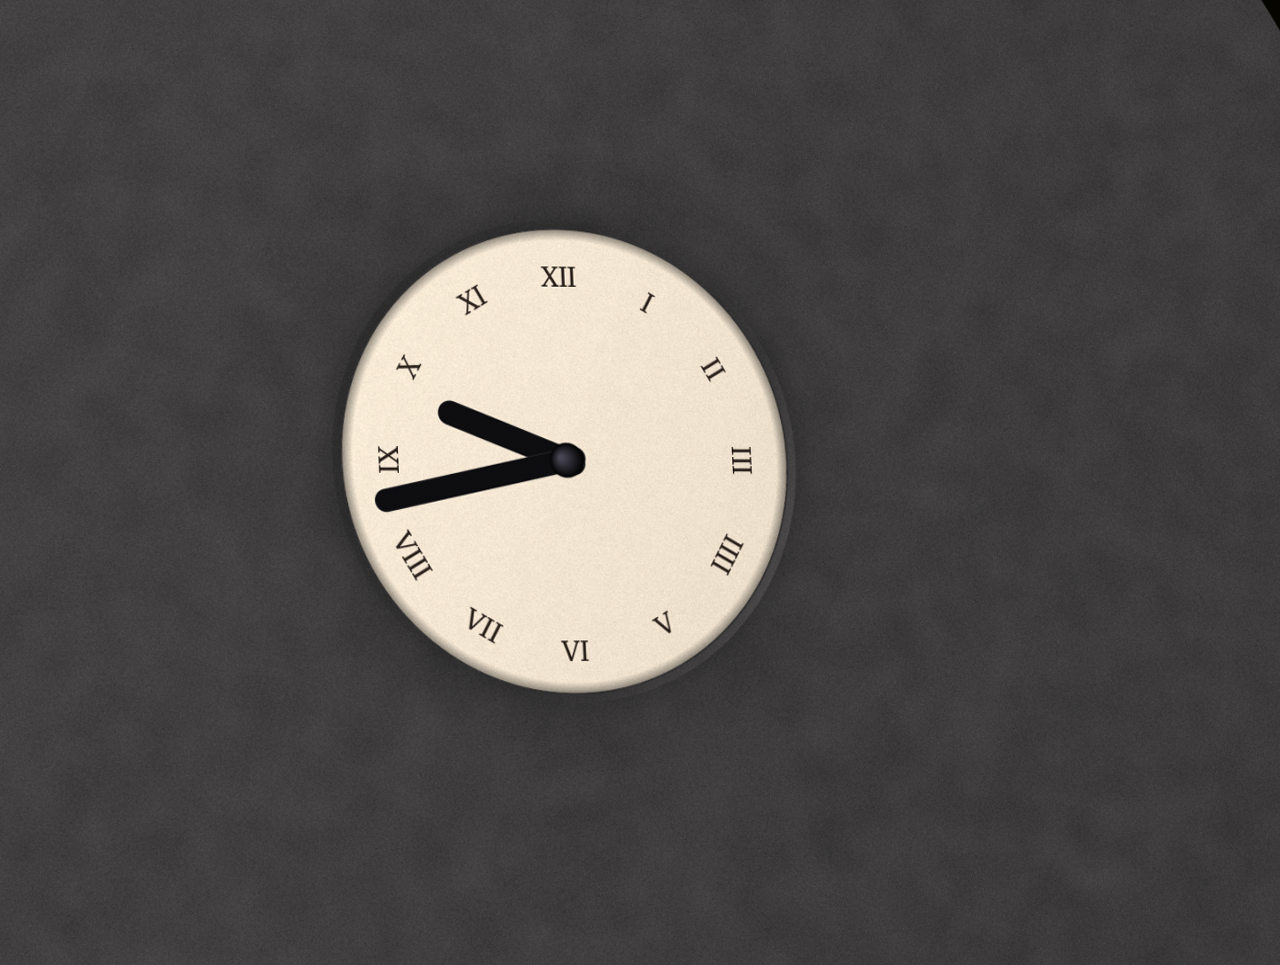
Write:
9,43
